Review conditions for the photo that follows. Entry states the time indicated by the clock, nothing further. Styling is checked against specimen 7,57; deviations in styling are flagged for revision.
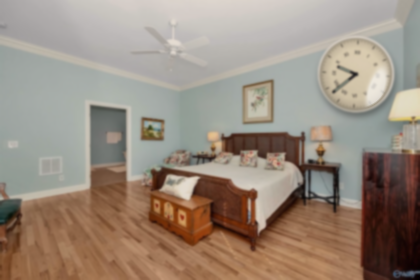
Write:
9,38
